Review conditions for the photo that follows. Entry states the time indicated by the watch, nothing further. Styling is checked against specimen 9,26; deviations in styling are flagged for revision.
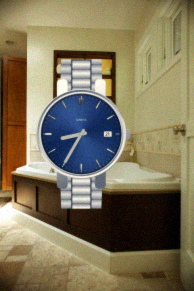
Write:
8,35
